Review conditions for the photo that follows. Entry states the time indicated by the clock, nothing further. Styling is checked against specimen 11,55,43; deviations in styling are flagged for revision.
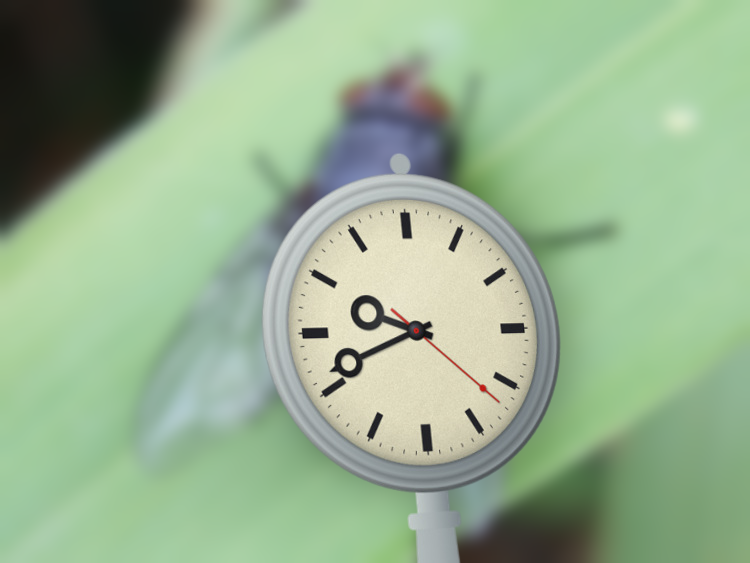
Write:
9,41,22
